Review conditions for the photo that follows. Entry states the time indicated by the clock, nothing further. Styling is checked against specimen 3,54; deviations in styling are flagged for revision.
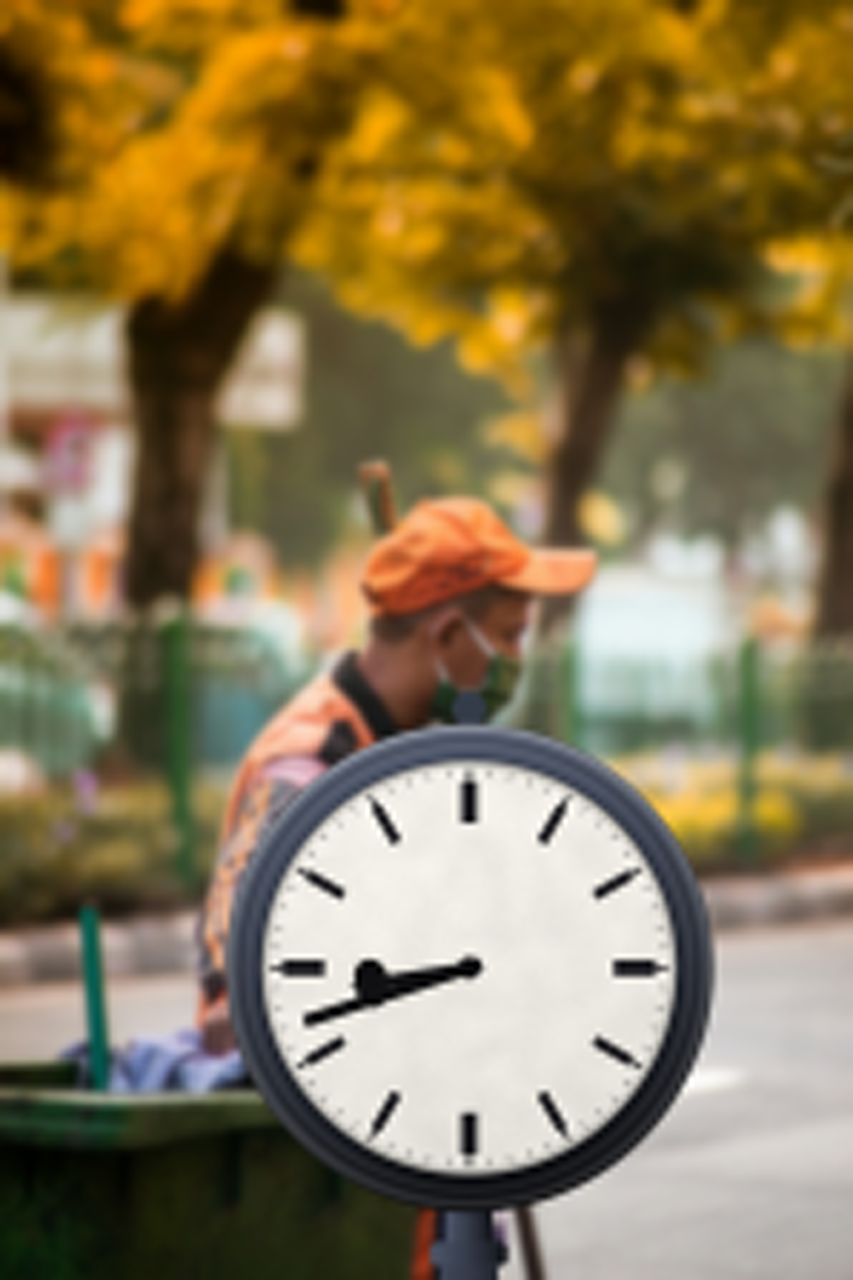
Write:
8,42
